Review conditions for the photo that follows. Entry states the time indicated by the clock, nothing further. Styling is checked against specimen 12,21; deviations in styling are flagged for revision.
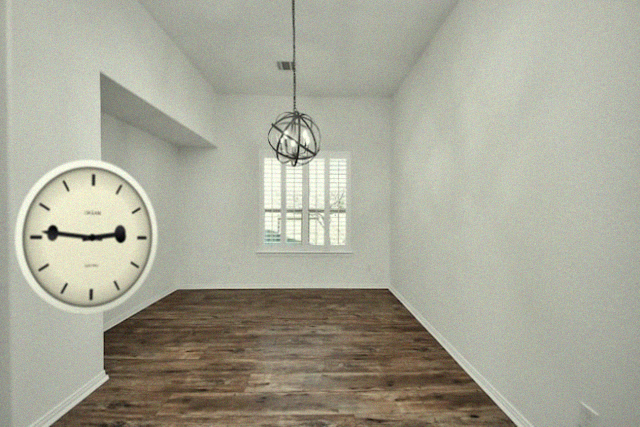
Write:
2,46
